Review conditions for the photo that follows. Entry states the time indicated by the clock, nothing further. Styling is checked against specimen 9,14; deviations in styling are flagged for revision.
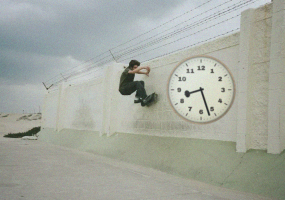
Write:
8,27
